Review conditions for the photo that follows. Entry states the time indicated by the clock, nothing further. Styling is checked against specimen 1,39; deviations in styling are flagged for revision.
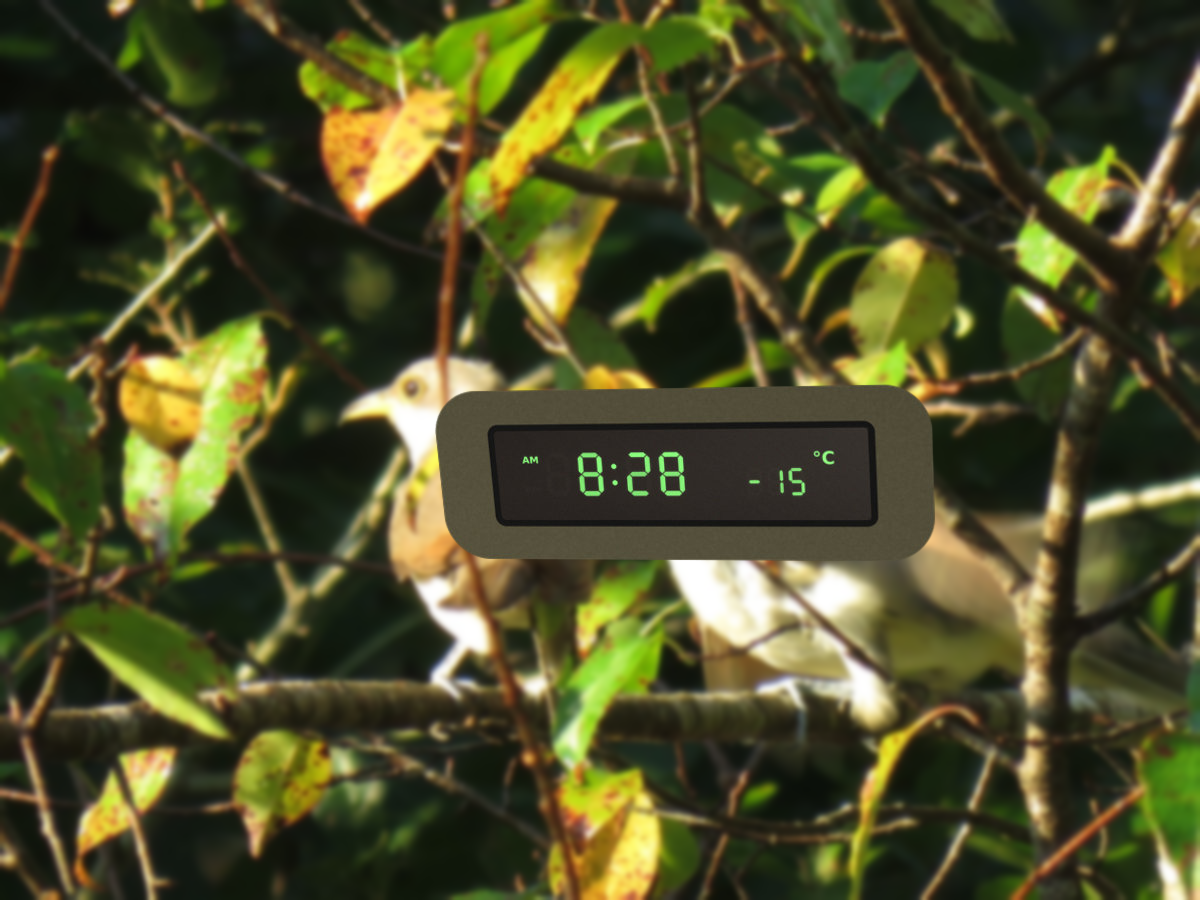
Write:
8,28
